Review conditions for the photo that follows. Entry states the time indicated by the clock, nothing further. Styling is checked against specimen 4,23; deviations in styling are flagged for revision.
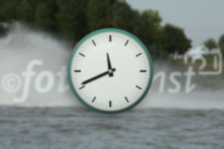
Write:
11,41
